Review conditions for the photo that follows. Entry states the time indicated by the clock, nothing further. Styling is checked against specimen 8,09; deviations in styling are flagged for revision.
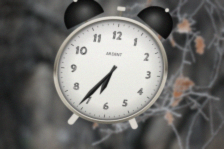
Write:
6,36
